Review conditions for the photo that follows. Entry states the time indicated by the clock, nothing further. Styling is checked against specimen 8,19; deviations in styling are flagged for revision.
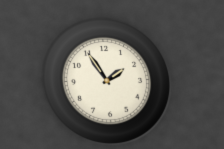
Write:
1,55
